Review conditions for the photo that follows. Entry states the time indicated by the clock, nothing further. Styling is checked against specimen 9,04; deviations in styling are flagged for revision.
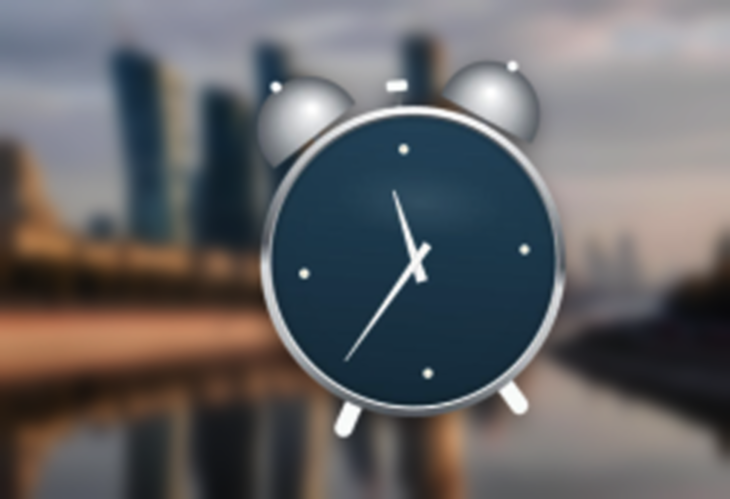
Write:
11,37
